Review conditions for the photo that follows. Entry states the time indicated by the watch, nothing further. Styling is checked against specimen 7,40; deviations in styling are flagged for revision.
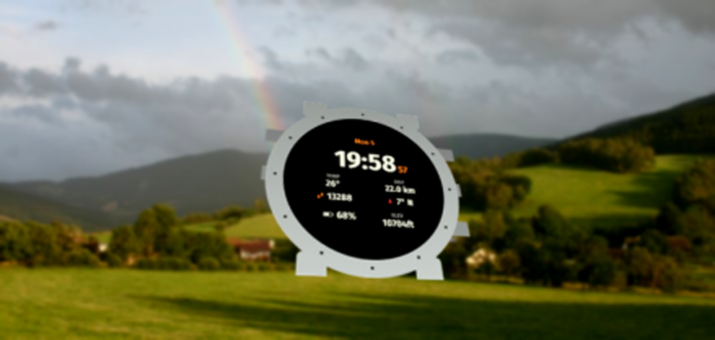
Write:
19,58
